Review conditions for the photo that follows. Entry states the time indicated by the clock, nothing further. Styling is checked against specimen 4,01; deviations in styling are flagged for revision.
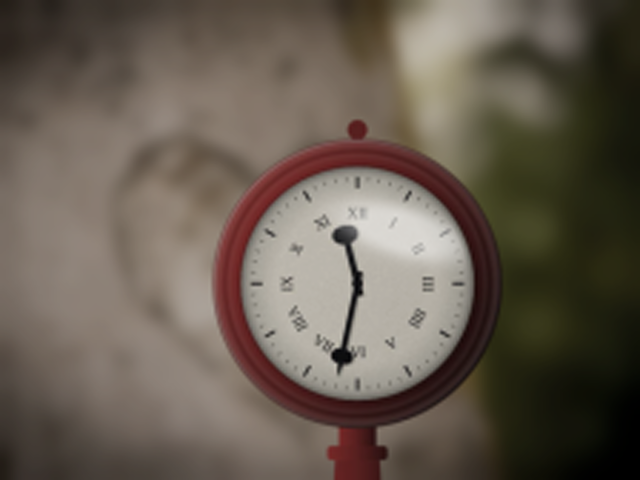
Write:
11,32
